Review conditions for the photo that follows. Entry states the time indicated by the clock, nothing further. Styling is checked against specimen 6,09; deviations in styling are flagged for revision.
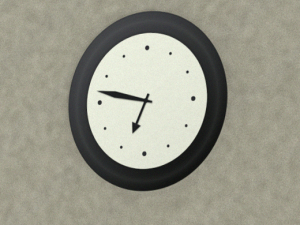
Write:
6,47
